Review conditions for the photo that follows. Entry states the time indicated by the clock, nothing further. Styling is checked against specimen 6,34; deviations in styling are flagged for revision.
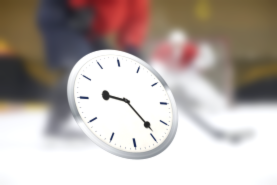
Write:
9,24
